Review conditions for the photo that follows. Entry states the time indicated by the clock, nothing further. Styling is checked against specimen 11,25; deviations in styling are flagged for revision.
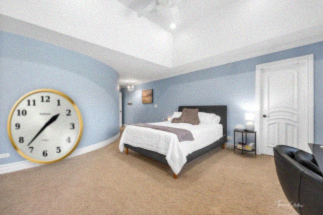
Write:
1,37
